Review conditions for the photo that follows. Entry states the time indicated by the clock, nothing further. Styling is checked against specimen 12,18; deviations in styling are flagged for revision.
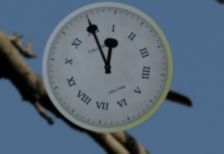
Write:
1,00
